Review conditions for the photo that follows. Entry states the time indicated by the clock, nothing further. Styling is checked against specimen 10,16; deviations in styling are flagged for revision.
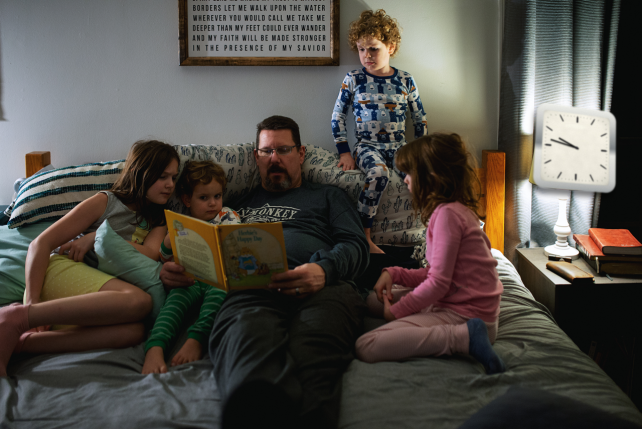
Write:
9,47
